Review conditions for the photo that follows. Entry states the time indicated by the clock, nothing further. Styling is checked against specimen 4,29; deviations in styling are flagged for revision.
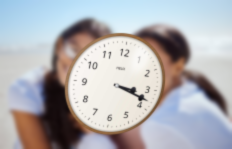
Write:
3,18
